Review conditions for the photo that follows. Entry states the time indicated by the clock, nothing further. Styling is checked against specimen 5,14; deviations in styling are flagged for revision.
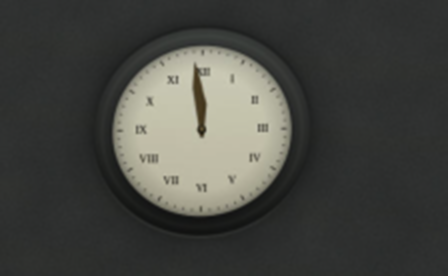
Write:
11,59
